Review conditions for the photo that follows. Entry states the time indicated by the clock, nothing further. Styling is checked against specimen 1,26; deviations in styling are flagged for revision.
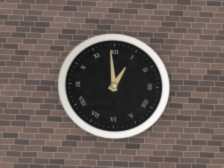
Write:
12,59
